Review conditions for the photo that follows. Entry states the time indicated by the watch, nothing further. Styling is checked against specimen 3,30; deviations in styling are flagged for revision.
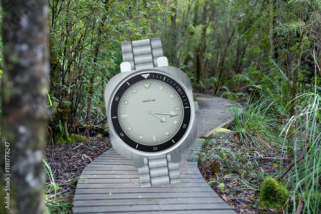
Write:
4,17
